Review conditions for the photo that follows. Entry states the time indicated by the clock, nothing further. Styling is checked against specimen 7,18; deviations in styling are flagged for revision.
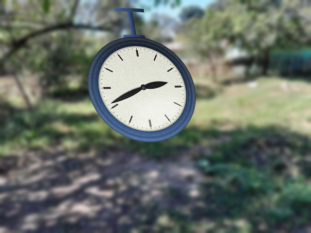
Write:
2,41
